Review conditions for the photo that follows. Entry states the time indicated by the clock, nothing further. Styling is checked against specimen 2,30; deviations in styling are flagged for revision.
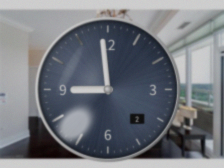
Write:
8,59
